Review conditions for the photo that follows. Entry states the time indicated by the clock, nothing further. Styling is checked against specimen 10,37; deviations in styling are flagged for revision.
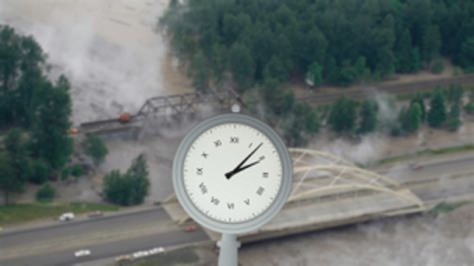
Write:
2,07
